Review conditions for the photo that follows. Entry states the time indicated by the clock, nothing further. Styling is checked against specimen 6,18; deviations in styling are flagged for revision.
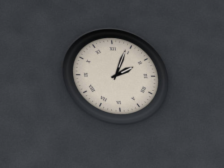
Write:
2,04
